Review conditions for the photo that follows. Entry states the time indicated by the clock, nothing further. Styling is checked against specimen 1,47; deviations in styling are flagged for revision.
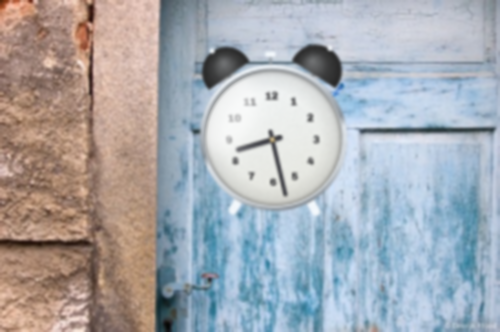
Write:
8,28
